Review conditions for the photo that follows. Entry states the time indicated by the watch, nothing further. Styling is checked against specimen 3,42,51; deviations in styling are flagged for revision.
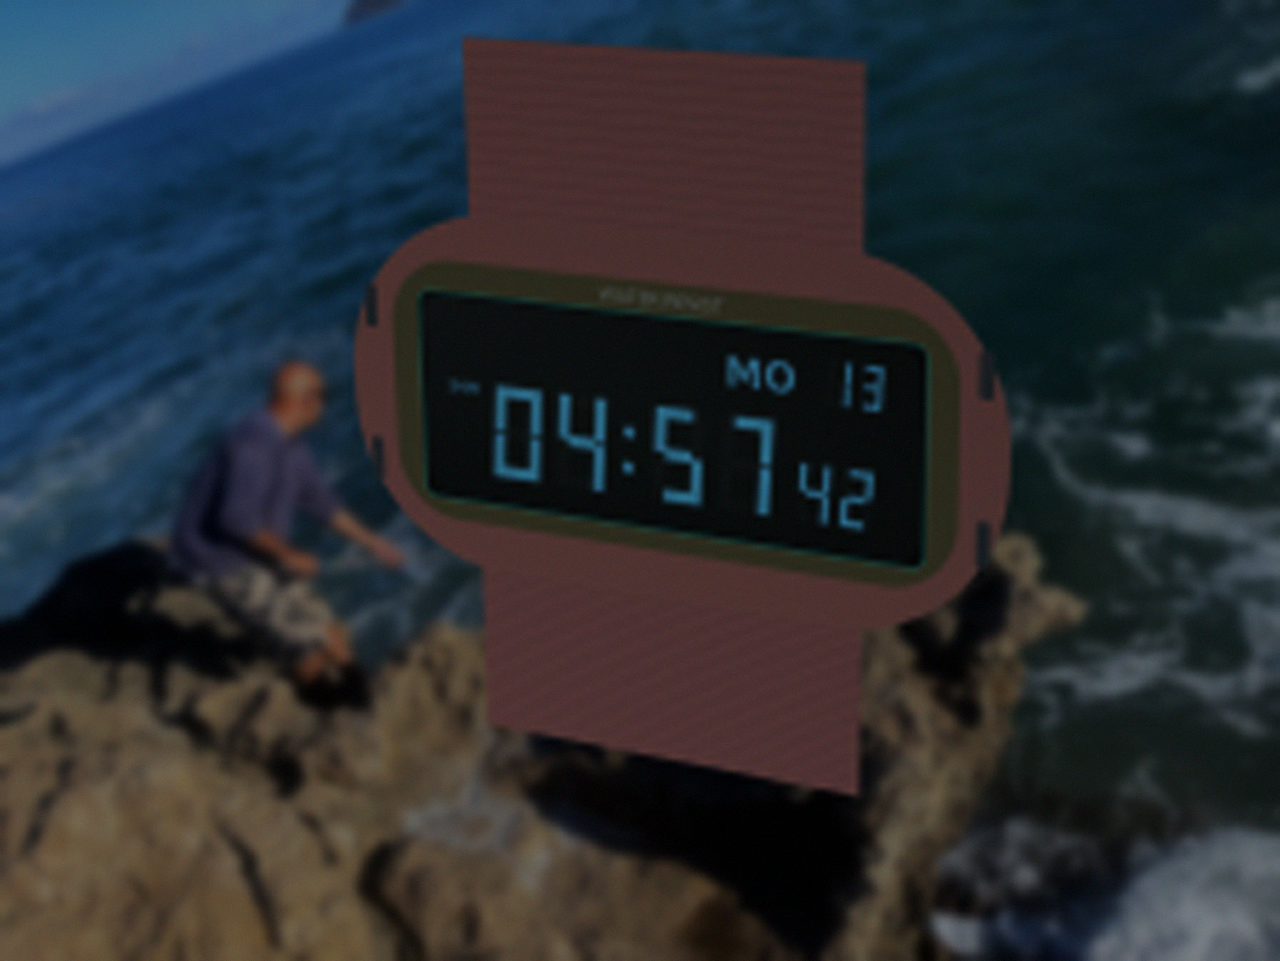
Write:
4,57,42
